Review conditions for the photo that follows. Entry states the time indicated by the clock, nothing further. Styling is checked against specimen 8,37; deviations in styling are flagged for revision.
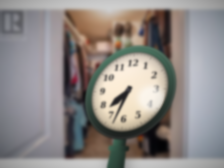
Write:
7,33
